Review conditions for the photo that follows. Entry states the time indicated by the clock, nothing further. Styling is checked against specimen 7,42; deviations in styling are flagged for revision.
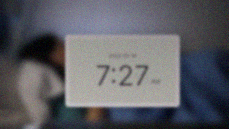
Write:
7,27
